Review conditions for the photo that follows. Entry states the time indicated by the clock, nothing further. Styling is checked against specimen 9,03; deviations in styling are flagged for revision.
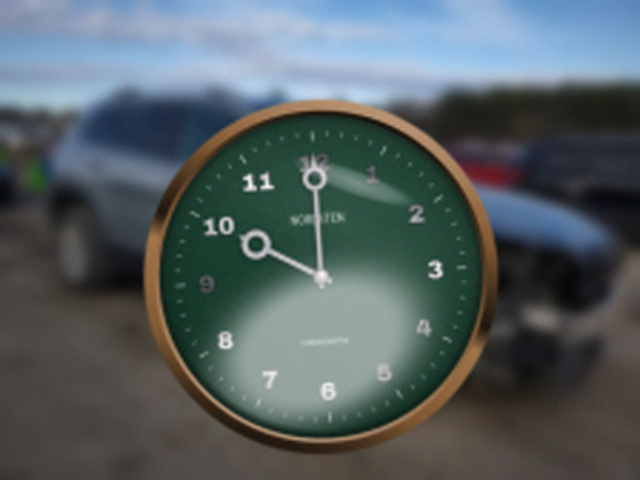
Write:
10,00
